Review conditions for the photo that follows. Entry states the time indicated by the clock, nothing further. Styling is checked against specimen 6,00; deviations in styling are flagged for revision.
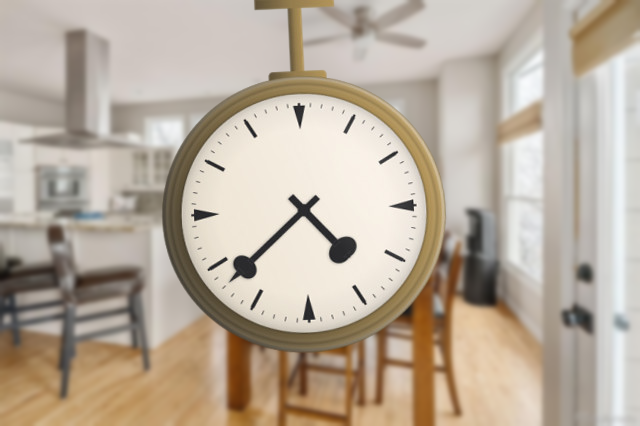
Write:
4,38
